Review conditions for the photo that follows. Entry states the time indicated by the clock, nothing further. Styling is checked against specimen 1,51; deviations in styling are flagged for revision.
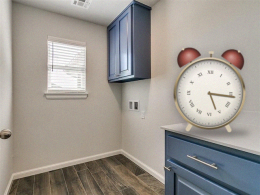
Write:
5,16
